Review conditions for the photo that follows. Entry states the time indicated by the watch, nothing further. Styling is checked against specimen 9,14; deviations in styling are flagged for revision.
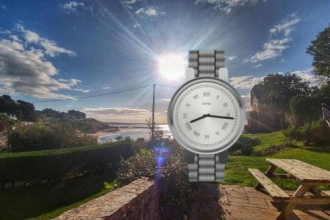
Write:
8,16
